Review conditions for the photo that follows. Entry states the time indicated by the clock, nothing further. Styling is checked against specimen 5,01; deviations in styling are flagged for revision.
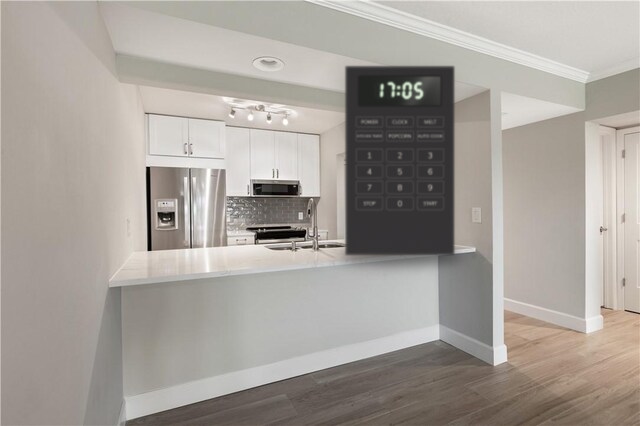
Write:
17,05
